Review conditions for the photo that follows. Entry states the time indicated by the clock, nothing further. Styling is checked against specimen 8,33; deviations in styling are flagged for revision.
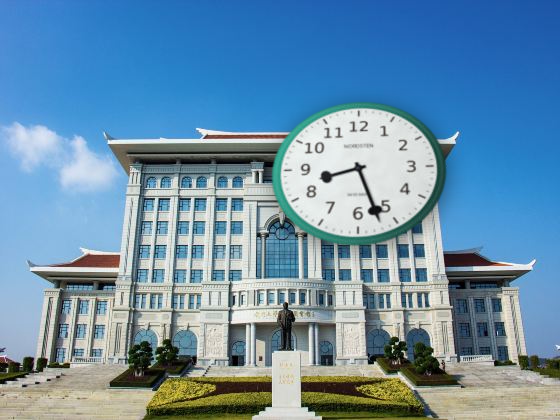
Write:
8,27
